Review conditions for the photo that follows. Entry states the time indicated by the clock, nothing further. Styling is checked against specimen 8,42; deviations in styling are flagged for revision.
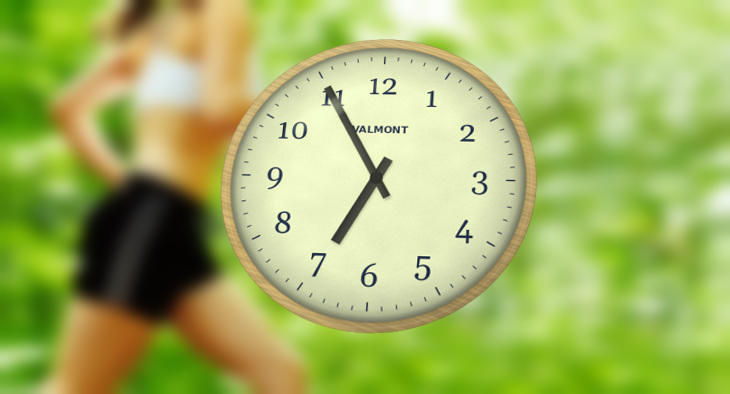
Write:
6,55
